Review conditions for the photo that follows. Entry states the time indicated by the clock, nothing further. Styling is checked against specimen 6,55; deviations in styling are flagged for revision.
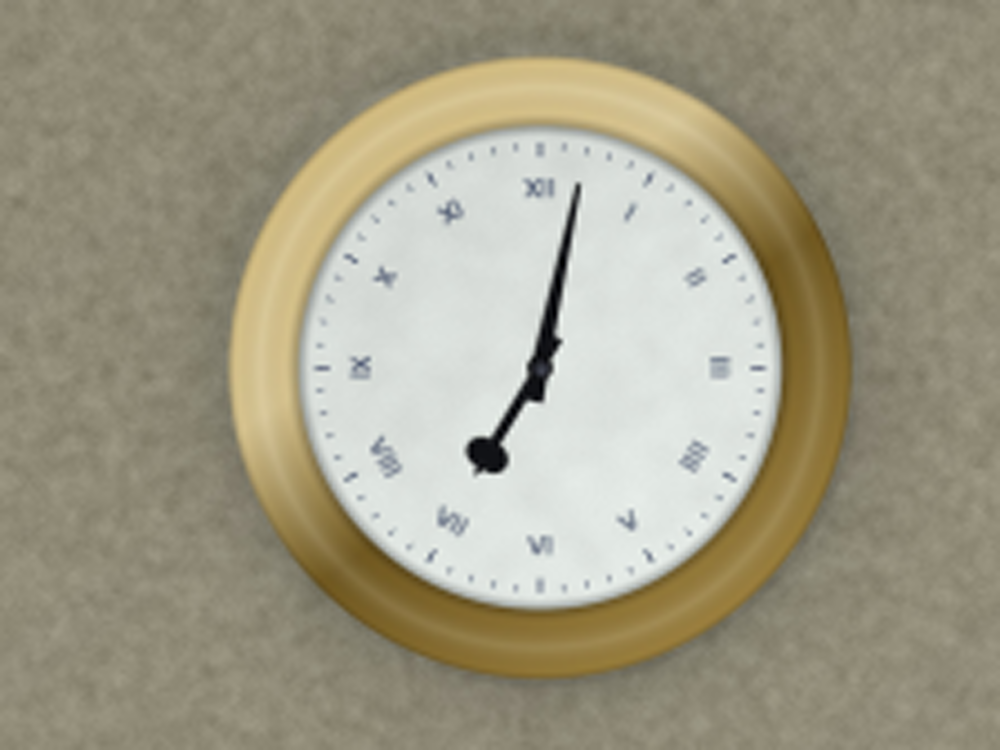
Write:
7,02
